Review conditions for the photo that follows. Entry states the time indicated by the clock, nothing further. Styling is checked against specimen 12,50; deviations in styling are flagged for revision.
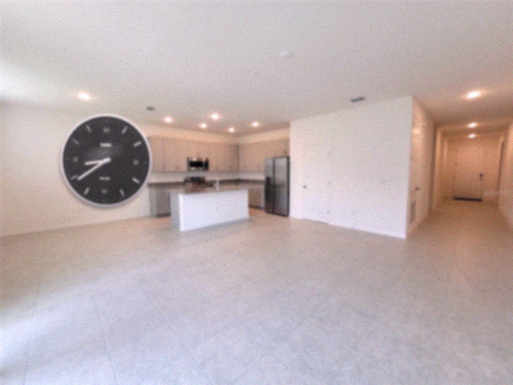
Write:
8,39
